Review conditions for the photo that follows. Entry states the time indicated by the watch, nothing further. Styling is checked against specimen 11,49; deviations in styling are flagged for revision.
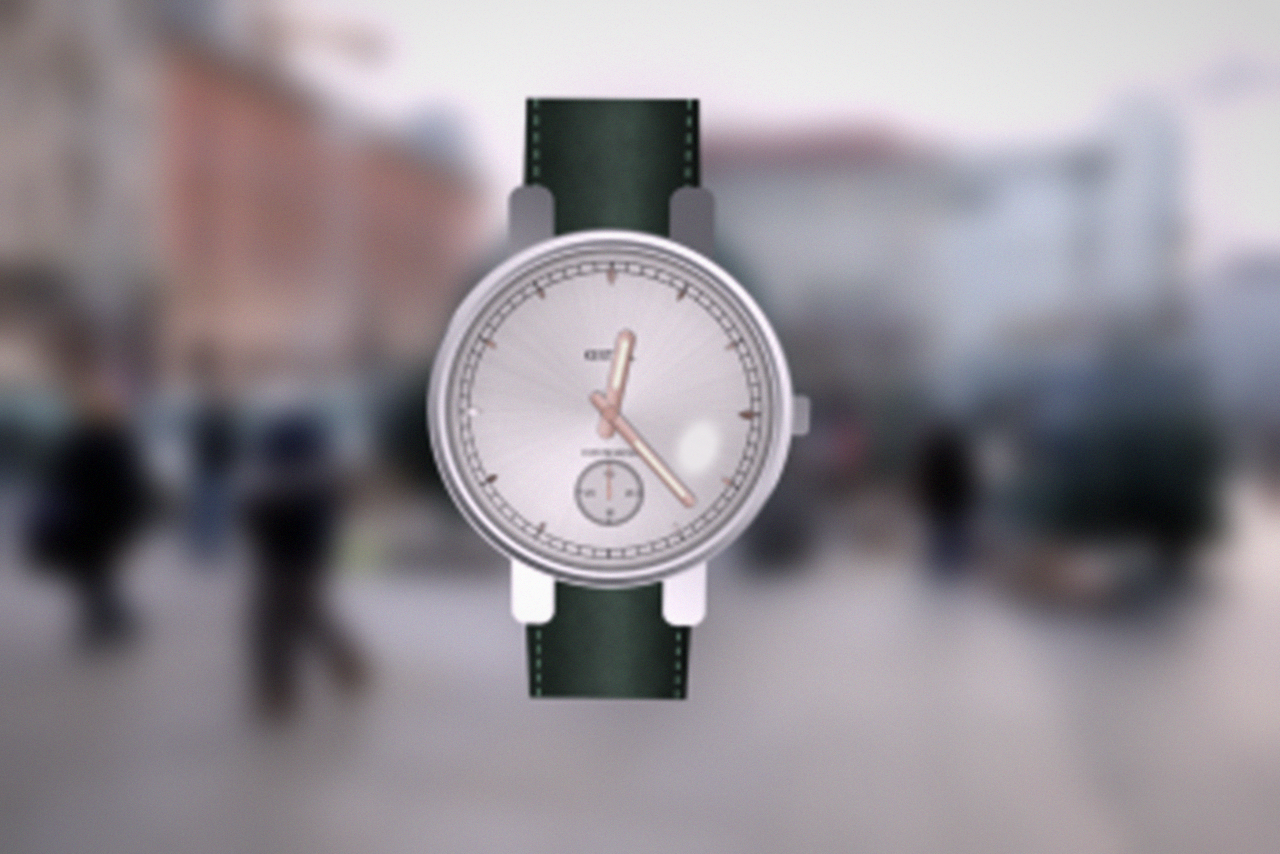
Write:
12,23
